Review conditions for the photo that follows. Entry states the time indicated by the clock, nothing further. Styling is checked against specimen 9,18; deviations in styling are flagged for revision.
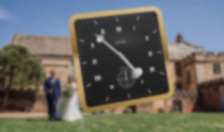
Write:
4,53
